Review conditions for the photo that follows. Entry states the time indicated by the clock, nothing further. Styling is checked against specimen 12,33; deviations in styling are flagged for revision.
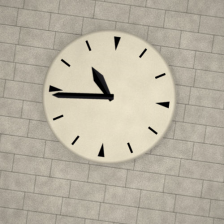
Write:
10,44
